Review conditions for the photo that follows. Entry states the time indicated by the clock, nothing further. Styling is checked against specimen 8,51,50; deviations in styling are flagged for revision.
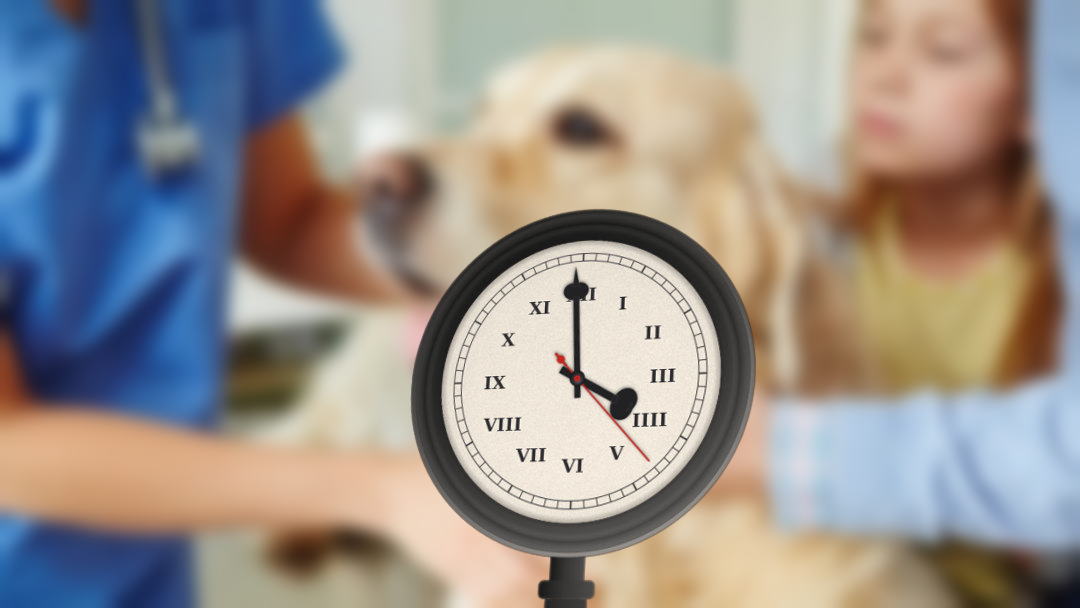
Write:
3,59,23
